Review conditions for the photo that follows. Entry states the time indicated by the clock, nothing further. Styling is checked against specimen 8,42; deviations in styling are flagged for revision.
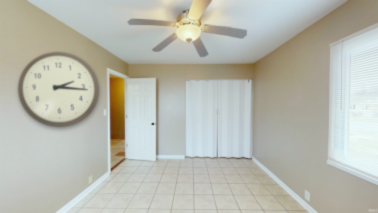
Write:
2,16
